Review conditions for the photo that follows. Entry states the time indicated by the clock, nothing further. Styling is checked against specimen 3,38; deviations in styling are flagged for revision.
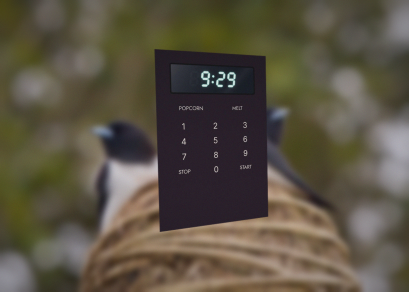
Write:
9,29
